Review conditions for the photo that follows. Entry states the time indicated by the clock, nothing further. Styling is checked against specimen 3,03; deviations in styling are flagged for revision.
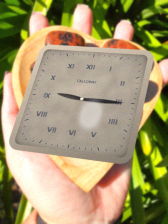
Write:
9,15
